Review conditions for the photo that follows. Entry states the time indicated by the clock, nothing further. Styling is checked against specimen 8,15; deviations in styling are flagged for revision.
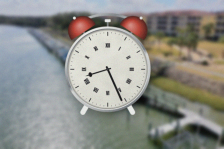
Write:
8,26
